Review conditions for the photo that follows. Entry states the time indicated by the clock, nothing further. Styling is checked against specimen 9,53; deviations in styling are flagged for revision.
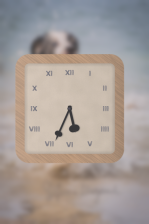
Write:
5,34
